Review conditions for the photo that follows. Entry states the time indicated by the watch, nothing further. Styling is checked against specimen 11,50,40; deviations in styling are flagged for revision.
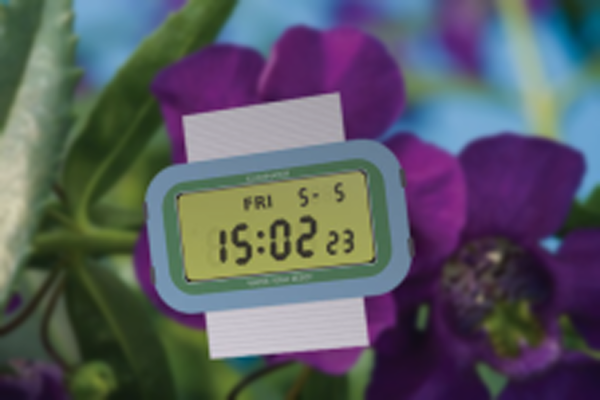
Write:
15,02,23
